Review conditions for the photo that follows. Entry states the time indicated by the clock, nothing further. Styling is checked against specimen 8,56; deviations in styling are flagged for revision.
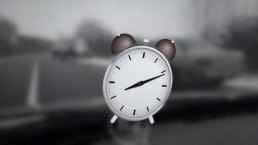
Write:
8,11
